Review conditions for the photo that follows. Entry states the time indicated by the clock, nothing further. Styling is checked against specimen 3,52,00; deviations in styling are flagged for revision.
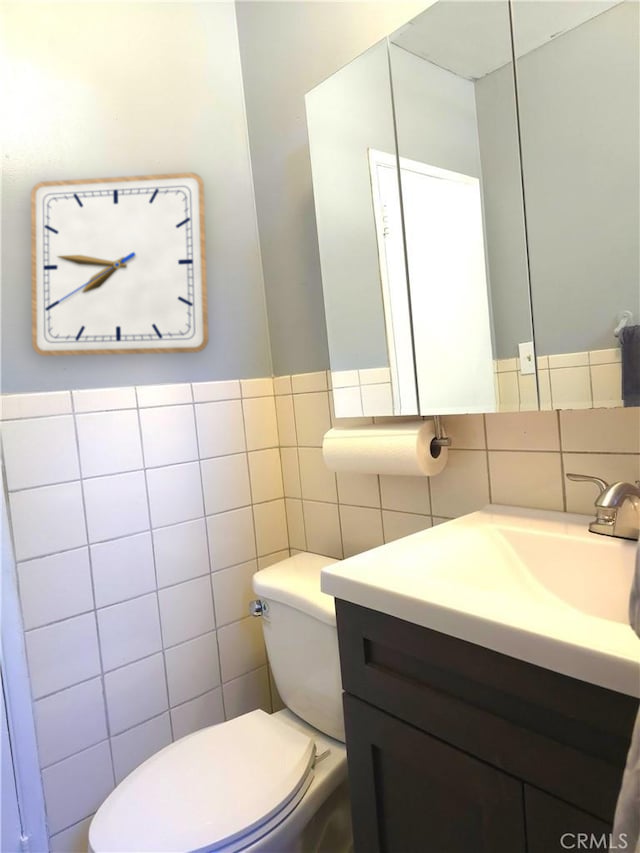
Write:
7,46,40
